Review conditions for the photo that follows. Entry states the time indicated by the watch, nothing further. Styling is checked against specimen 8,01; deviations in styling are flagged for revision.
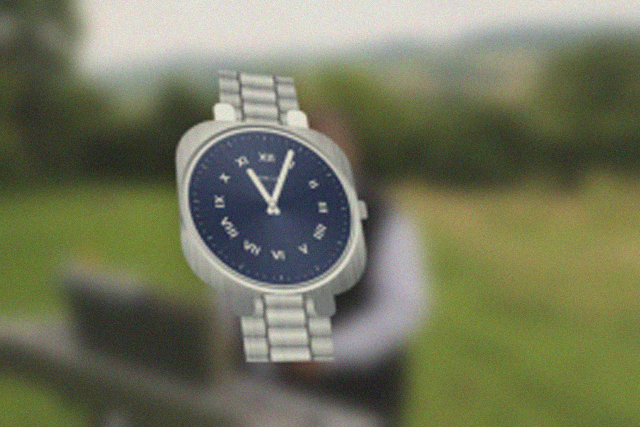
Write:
11,04
